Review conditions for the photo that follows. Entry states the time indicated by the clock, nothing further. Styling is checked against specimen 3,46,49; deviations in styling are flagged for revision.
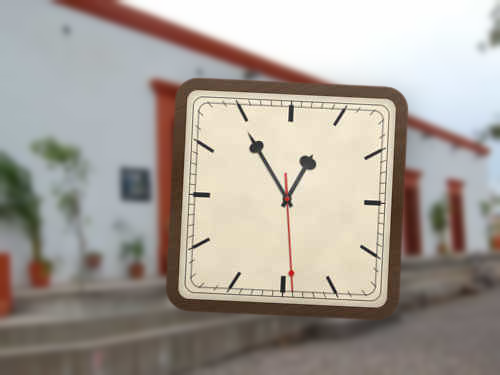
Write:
12,54,29
